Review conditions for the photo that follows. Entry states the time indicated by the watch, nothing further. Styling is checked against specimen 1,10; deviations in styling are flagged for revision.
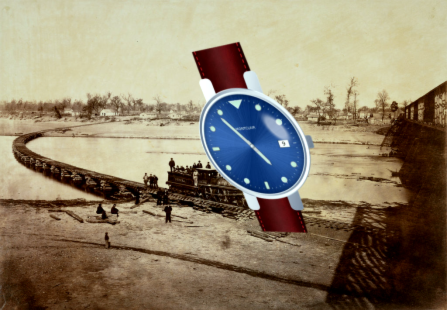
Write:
4,54
